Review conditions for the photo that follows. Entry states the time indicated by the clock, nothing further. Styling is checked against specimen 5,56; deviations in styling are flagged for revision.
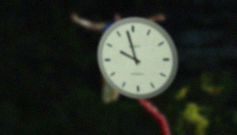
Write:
9,58
